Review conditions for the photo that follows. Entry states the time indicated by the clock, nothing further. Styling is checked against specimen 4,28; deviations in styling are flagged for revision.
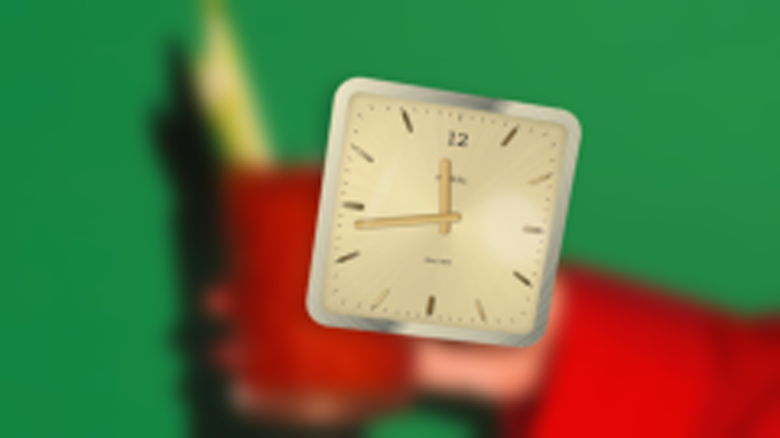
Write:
11,43
